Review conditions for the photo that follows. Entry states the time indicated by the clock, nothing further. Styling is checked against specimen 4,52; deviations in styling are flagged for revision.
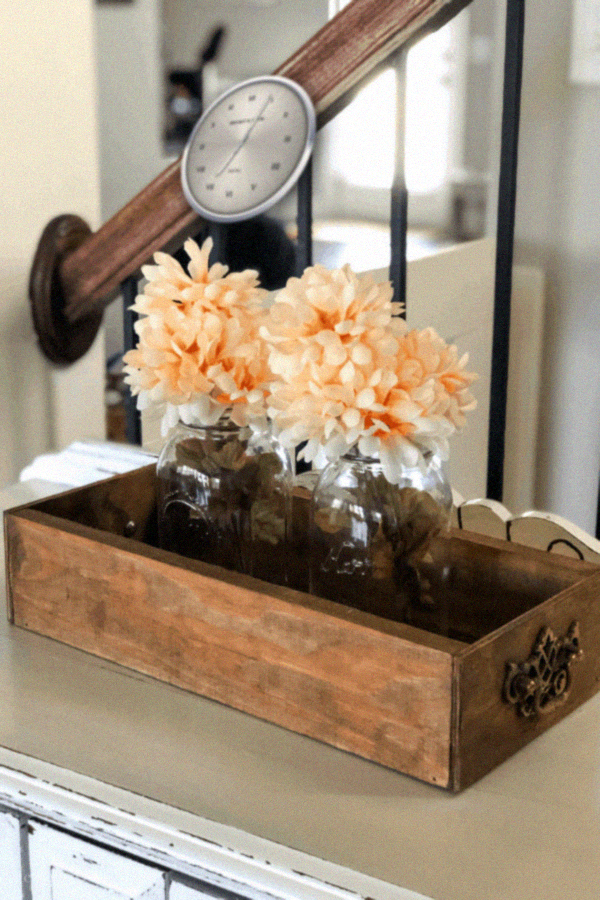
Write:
7,04
